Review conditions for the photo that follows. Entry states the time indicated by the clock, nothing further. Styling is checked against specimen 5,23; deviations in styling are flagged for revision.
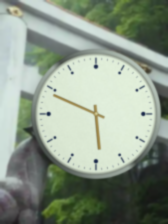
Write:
5,49
